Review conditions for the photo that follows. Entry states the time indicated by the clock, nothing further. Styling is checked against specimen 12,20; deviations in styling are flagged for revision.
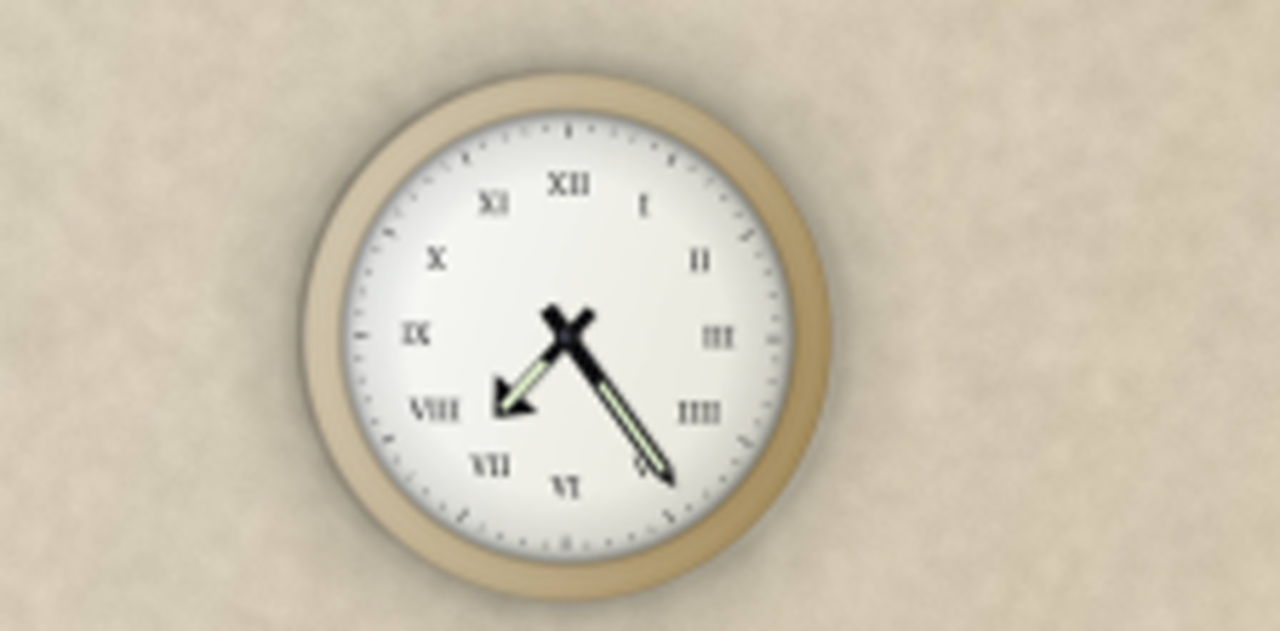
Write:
7,24
